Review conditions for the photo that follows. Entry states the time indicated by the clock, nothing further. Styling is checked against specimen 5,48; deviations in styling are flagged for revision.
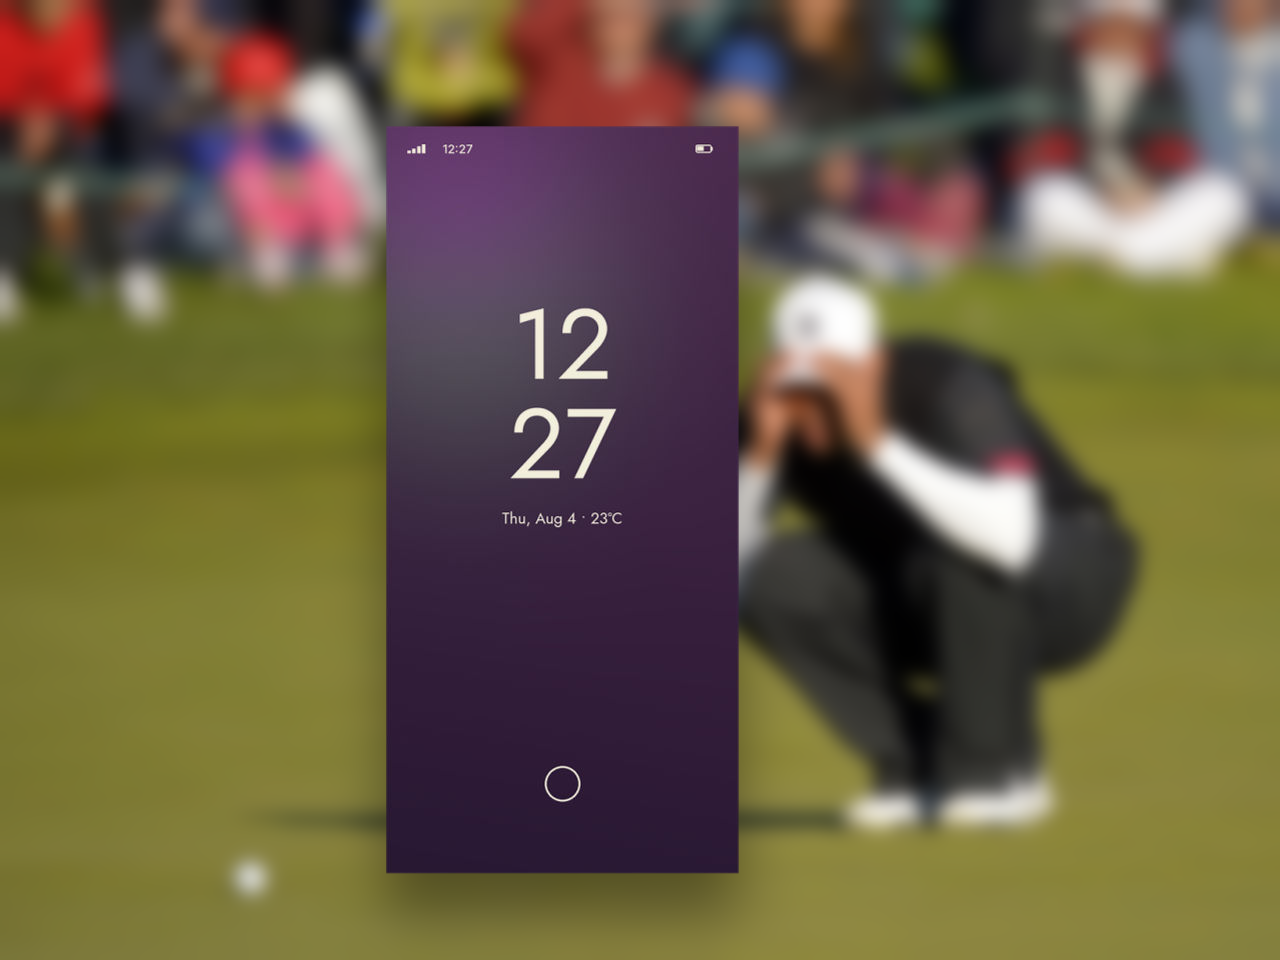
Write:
12,27
